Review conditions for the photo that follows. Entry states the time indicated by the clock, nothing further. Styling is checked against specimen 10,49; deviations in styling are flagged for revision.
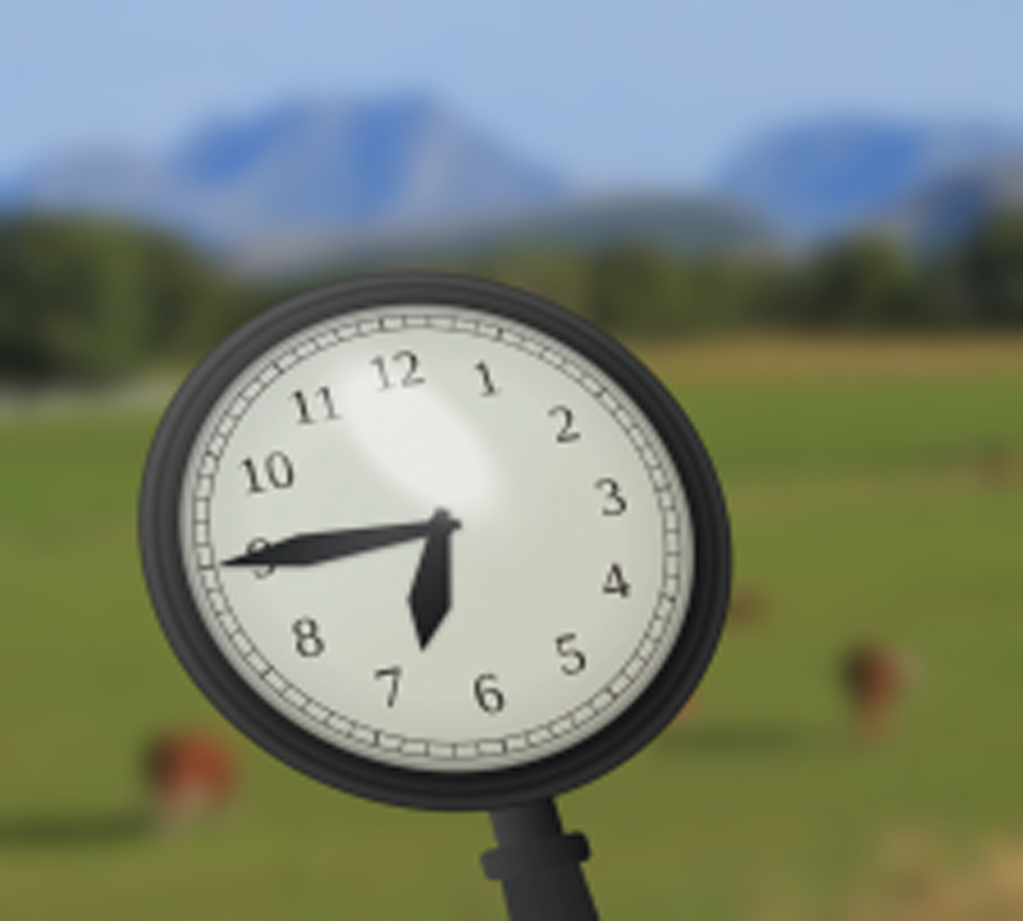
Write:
6,45
